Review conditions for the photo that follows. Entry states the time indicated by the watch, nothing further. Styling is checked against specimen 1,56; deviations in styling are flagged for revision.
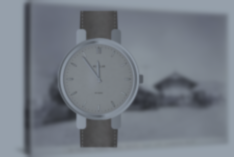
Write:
11,54
